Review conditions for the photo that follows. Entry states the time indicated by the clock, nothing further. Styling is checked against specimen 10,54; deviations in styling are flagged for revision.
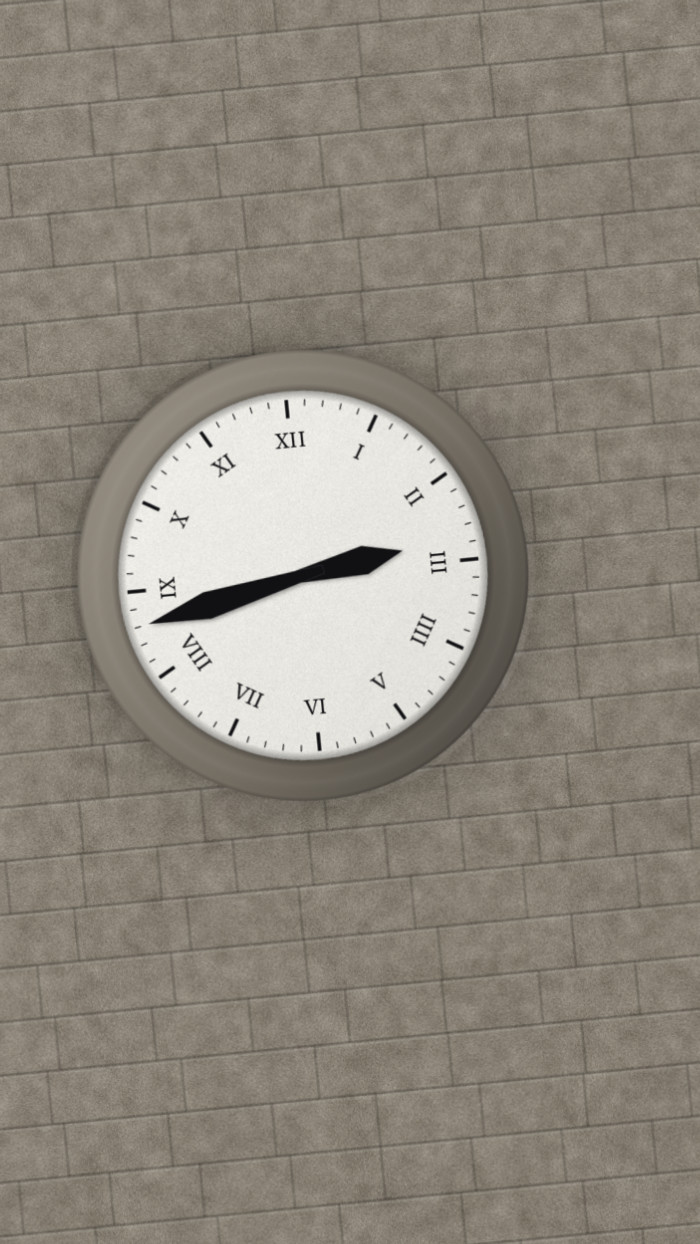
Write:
2,43
